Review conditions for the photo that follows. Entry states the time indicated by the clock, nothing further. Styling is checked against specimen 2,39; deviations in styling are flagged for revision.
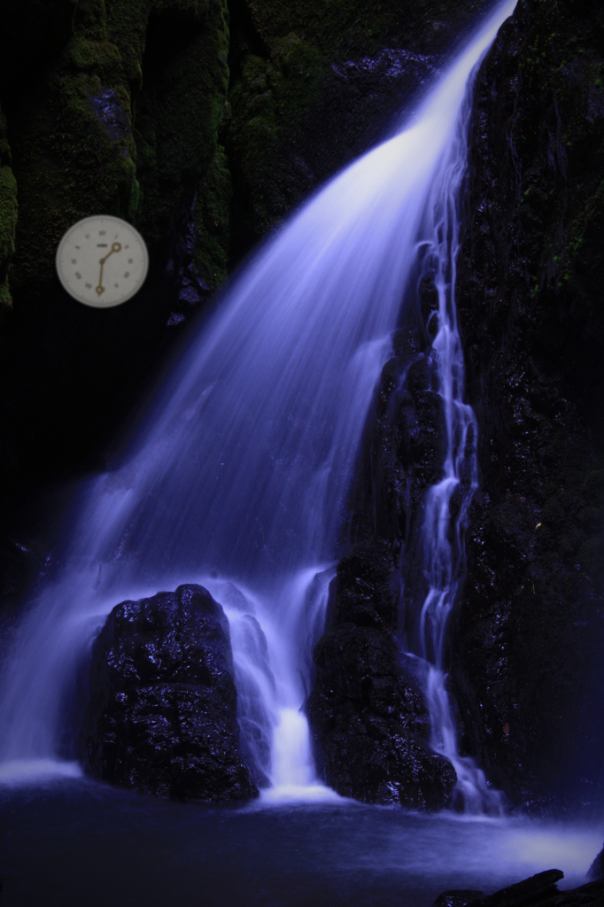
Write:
1,31
